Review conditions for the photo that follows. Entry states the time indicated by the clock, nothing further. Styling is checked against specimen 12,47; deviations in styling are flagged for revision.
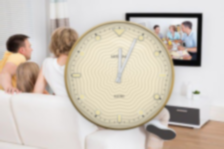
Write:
12,04
